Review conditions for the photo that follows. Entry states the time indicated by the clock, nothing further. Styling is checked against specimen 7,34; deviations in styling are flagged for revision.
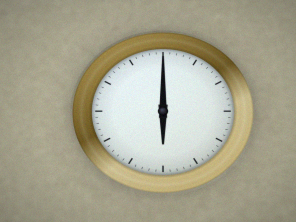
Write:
6,00
